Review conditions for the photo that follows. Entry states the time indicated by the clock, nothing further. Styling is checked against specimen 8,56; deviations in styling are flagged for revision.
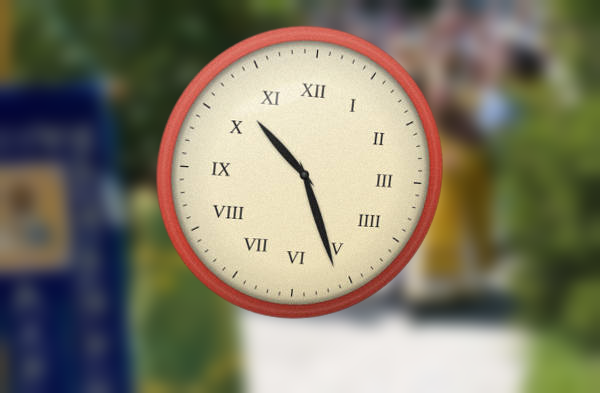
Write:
10,26
